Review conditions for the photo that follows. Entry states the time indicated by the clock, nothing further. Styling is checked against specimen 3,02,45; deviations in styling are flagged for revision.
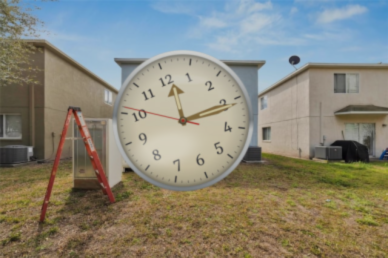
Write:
12,15,51
